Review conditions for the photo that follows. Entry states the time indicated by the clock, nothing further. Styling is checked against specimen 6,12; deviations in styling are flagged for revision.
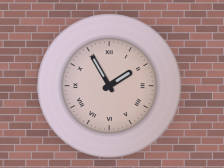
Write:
1,55
